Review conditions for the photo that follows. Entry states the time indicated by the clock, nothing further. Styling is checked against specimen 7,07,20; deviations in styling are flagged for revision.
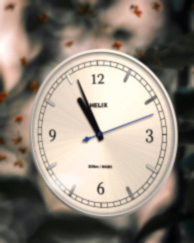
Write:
10,56,12
